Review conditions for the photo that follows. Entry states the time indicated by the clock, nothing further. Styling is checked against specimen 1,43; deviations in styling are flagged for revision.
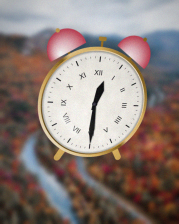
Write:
12,30
